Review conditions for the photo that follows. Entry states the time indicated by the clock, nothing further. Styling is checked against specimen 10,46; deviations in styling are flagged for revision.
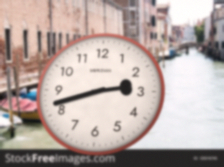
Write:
2,42
